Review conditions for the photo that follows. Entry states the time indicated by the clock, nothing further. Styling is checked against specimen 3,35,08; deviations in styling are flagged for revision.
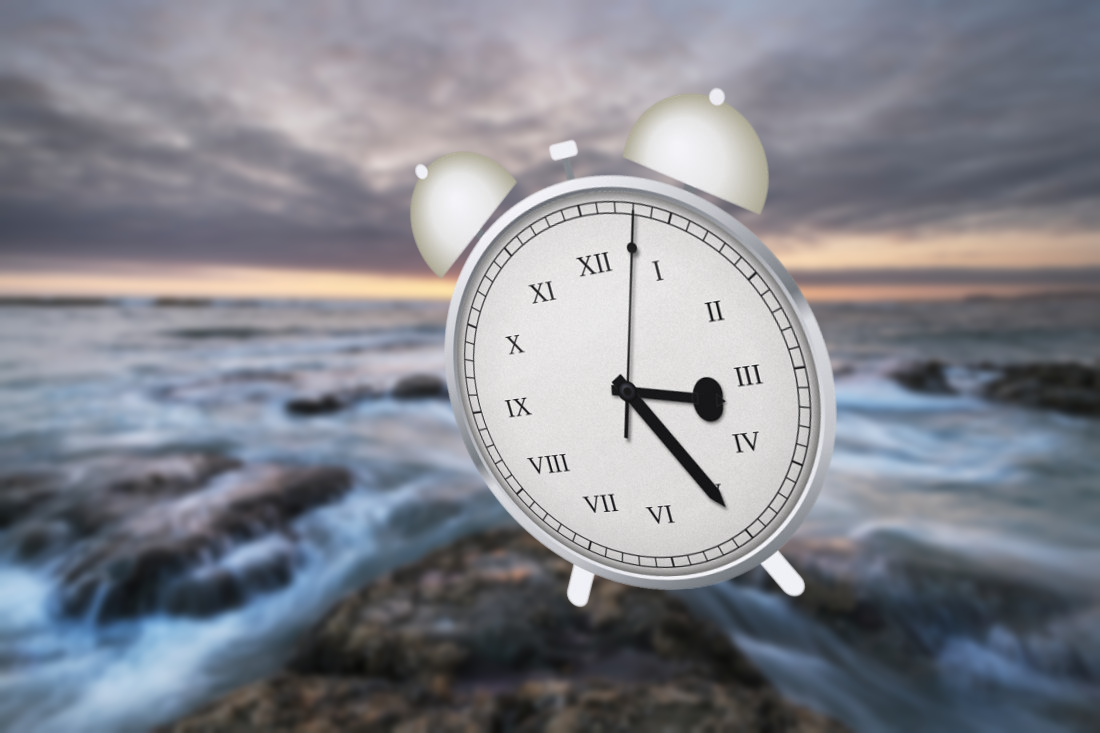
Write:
3,25,03
